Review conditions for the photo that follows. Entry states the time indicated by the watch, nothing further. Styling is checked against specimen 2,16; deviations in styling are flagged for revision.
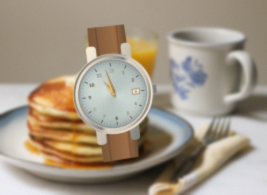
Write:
10,58
